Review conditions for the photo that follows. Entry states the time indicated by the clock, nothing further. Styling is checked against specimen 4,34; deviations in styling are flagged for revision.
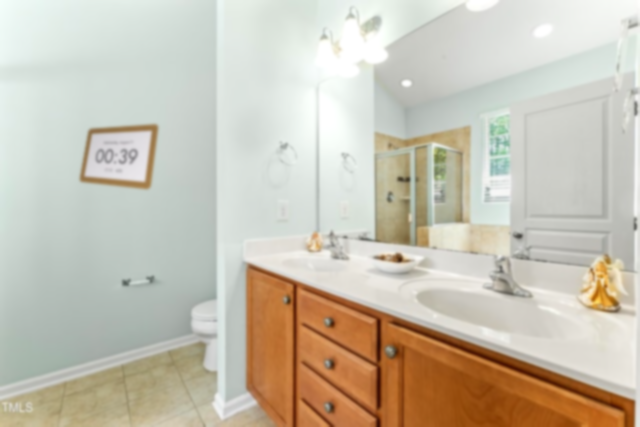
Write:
0,39
